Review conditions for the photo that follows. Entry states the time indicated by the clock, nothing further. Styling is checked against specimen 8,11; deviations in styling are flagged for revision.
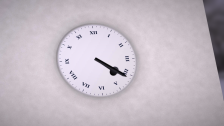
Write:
4,21
